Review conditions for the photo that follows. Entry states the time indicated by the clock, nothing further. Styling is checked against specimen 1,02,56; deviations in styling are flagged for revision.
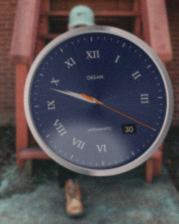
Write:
9,48,20
